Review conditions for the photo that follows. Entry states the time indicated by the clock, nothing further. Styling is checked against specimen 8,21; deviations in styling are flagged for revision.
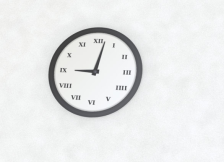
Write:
9,02
